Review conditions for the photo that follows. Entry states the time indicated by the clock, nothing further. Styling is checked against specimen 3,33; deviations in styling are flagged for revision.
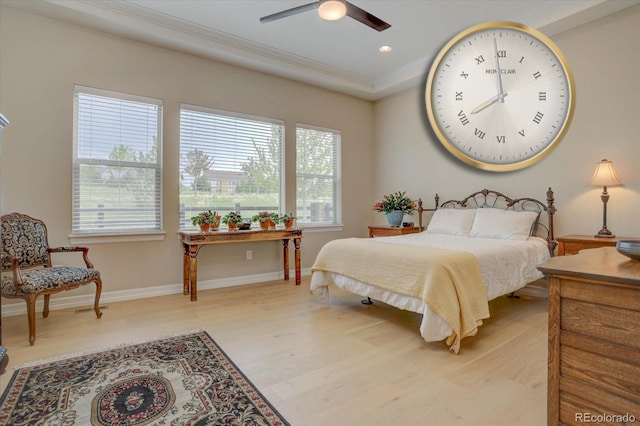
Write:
7,59
